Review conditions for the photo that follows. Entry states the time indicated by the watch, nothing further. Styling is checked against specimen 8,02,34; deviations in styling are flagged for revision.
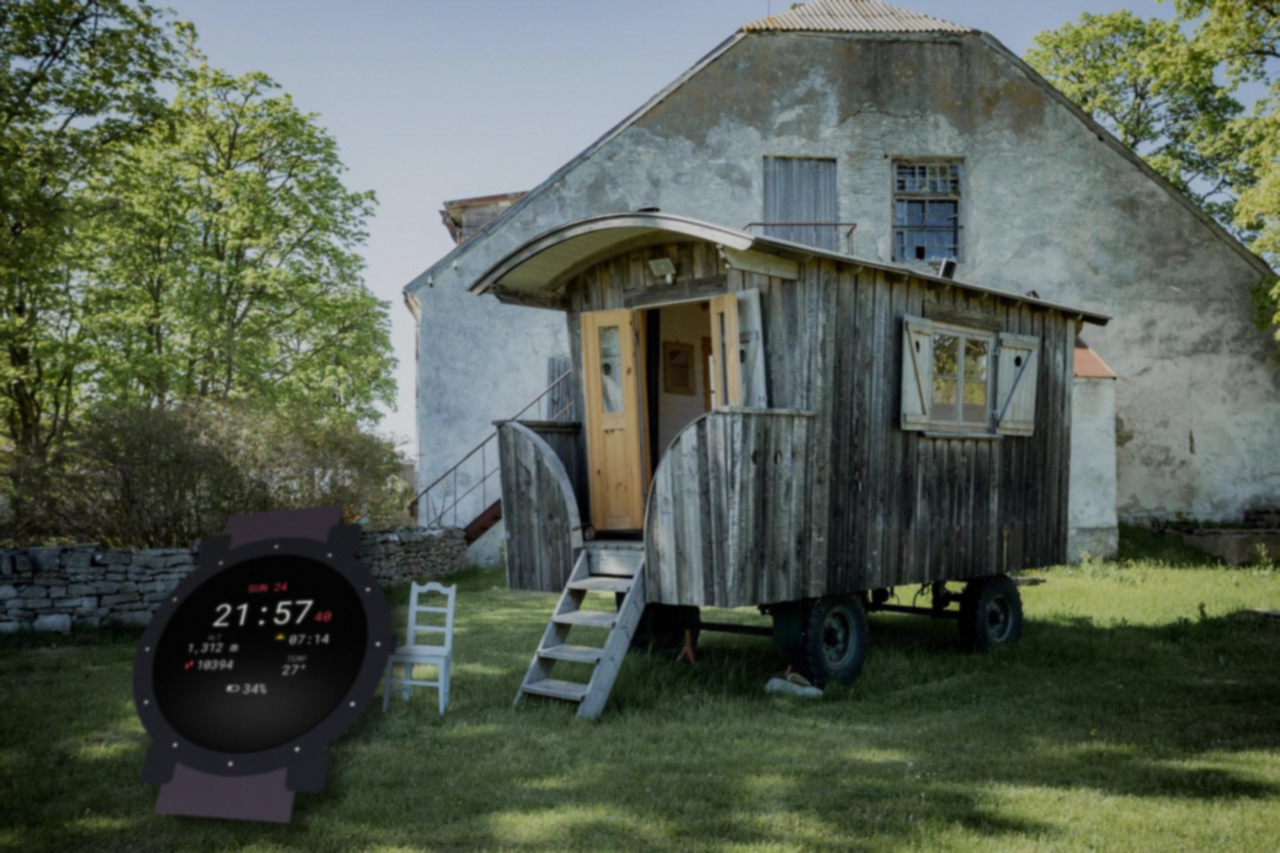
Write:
21,57,40
